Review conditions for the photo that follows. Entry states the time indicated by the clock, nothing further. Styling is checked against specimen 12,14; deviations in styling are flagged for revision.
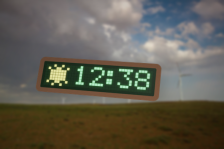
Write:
12,38
